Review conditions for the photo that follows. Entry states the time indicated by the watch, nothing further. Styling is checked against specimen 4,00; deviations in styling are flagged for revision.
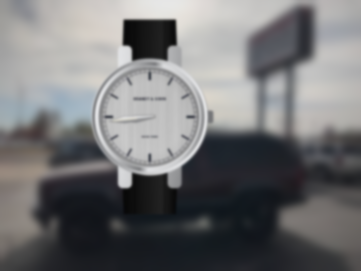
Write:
8,44
